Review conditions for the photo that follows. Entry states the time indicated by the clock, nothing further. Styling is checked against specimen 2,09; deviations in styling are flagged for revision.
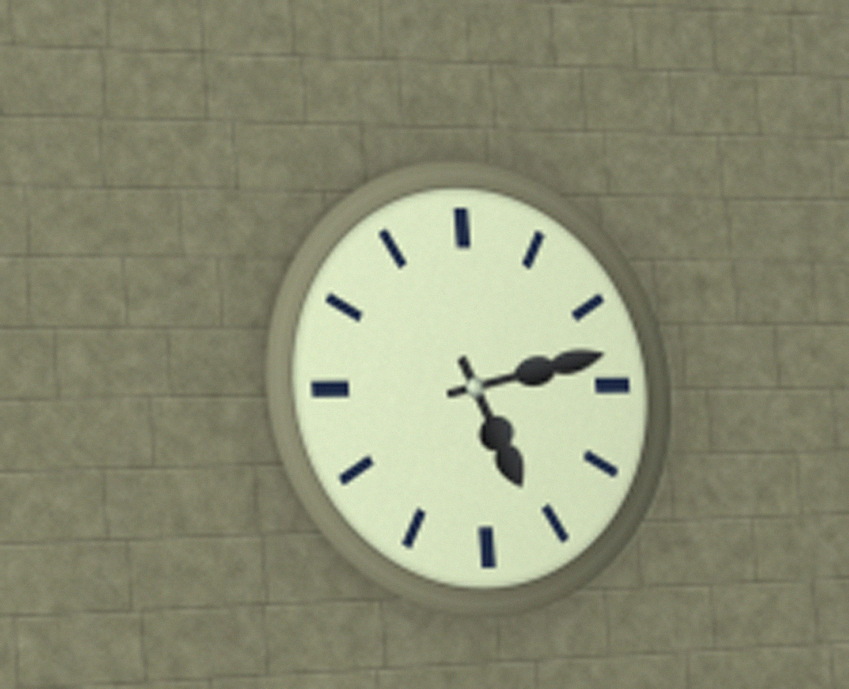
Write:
5,13
